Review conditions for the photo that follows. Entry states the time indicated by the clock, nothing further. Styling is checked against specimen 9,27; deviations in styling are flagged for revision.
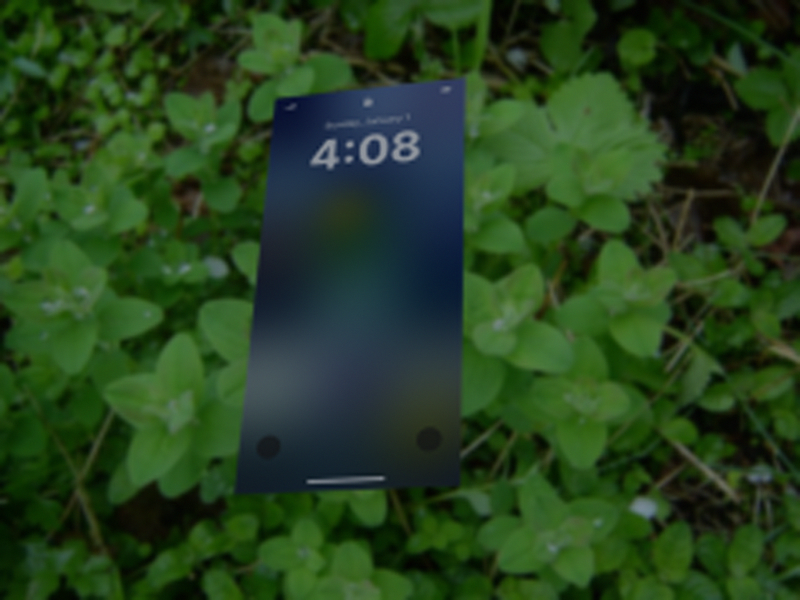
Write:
4,08
